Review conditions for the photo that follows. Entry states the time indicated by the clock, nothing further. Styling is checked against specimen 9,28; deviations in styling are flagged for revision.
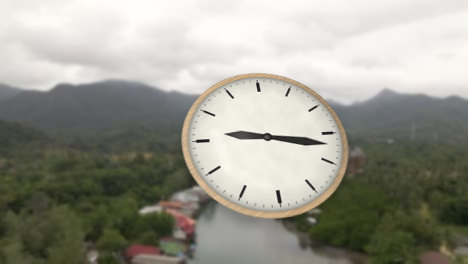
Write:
9,17
